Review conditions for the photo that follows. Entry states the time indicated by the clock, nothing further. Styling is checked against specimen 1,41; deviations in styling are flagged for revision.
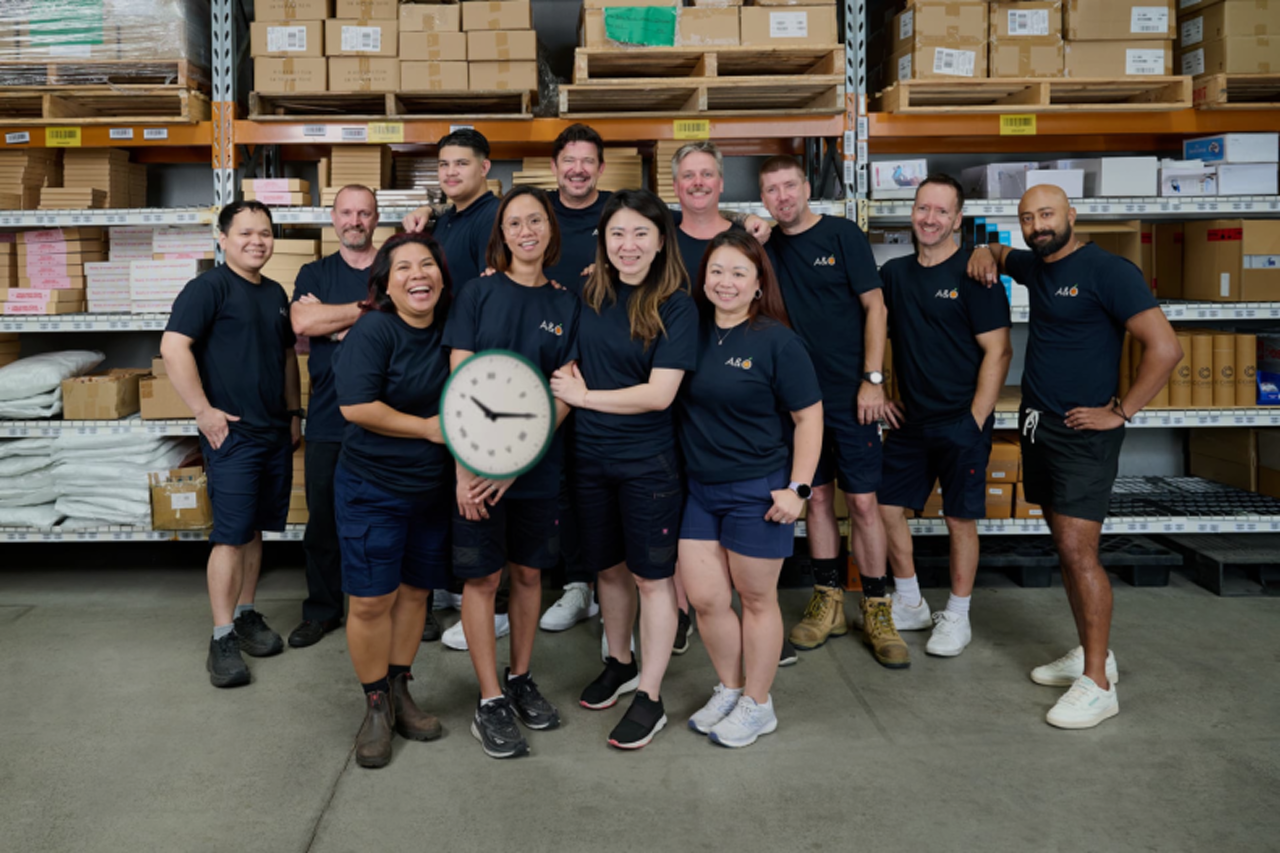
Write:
10,15
